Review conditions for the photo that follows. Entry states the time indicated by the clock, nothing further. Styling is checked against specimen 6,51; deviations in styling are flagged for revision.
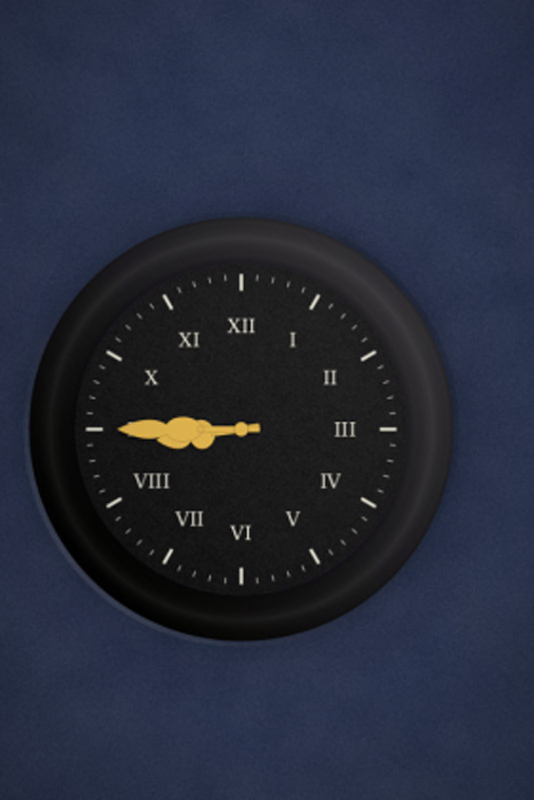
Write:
8,45
